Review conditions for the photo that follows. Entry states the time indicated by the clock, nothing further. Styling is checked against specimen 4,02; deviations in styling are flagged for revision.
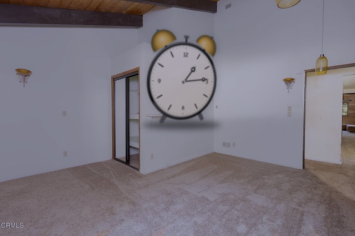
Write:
1,14
